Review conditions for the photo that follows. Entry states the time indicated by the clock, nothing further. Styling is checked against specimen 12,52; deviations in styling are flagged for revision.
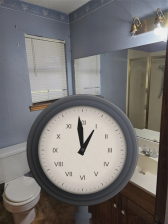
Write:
12,59
